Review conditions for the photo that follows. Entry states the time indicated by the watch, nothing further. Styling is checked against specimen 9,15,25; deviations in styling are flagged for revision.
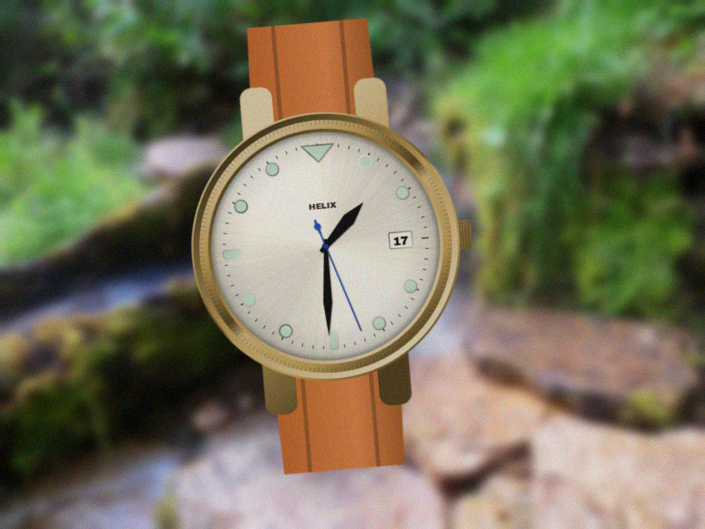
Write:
1,30,27
